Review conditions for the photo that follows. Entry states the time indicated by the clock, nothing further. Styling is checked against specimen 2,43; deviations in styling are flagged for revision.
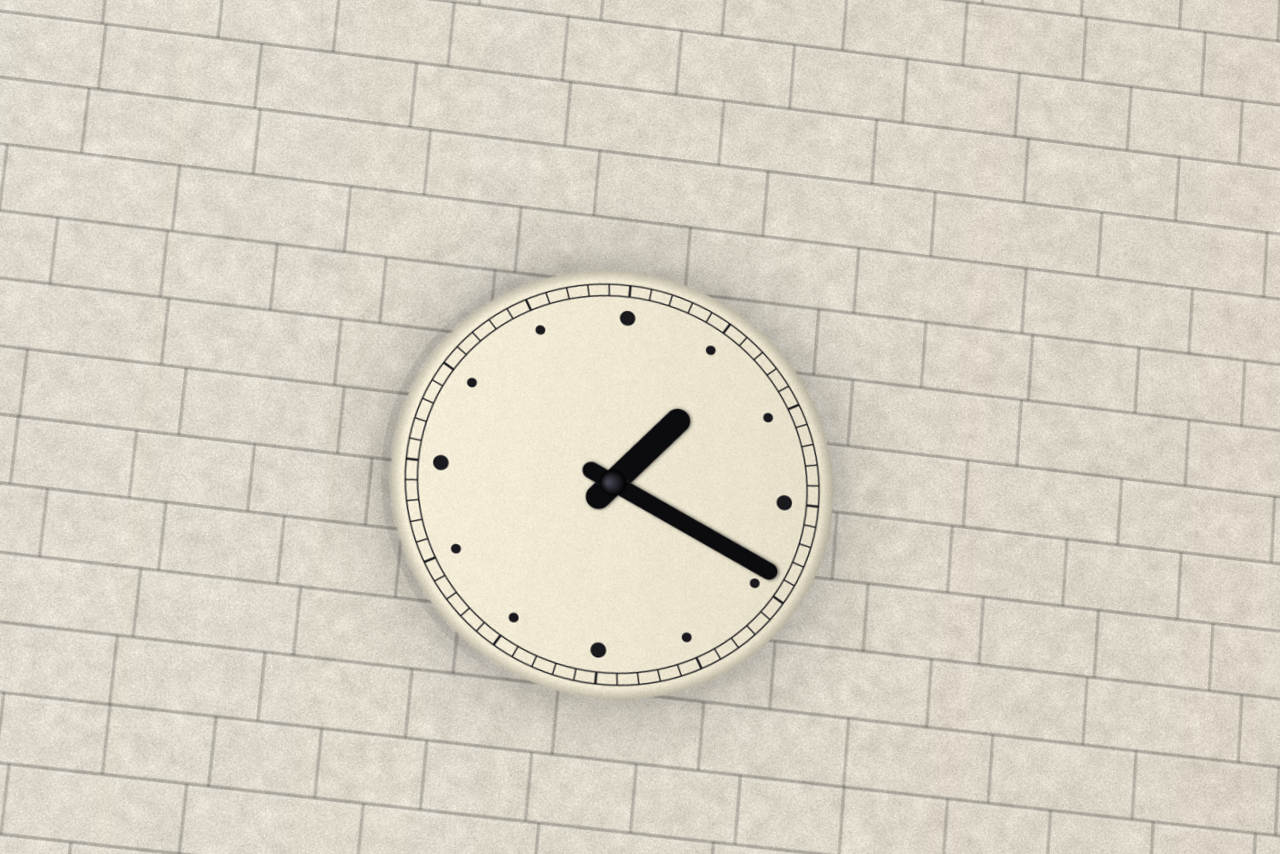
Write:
1,19
